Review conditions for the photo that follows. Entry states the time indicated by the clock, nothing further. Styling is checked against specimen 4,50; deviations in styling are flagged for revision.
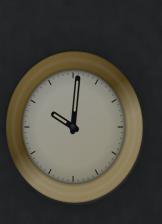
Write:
10,01
